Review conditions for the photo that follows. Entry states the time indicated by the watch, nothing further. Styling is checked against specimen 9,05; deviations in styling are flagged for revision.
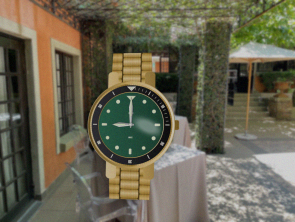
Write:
9,00
